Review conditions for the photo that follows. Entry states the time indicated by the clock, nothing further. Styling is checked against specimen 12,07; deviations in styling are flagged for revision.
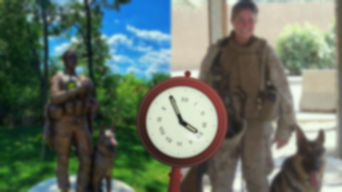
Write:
3,55
